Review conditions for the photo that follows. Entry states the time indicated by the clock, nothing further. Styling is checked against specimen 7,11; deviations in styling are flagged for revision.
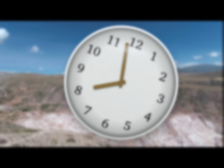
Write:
7,58
